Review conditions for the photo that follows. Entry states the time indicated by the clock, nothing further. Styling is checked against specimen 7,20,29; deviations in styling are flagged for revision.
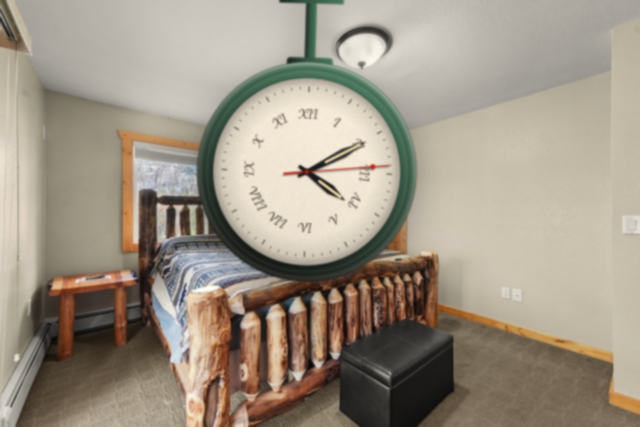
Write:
4,10,14
